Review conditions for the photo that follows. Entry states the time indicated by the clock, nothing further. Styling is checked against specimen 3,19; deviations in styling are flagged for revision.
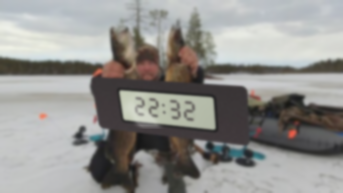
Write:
22,32
